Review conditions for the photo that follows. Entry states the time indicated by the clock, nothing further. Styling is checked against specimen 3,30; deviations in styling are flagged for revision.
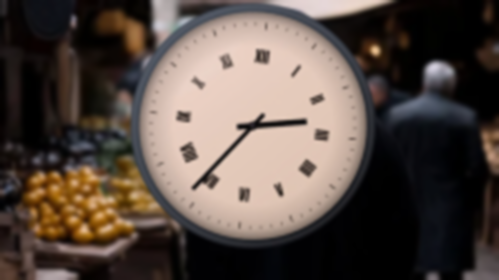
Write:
2,36
